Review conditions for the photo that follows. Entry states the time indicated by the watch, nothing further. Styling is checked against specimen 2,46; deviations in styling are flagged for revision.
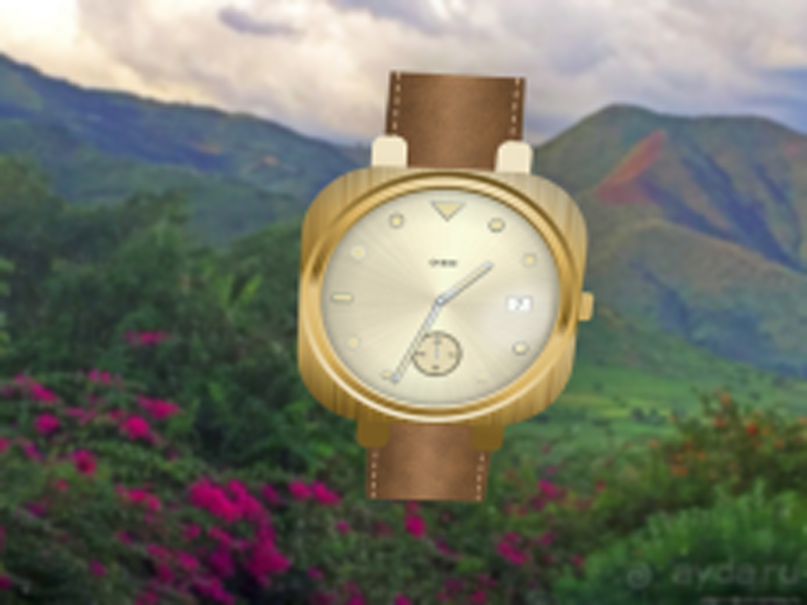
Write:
1,34
